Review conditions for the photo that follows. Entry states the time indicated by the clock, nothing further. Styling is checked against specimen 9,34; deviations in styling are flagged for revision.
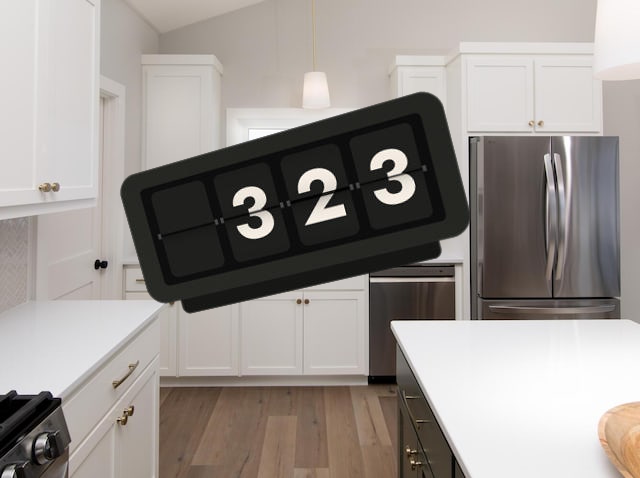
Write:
3,23
